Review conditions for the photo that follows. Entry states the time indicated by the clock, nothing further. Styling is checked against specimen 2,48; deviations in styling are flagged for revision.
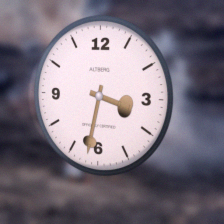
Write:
3,32
